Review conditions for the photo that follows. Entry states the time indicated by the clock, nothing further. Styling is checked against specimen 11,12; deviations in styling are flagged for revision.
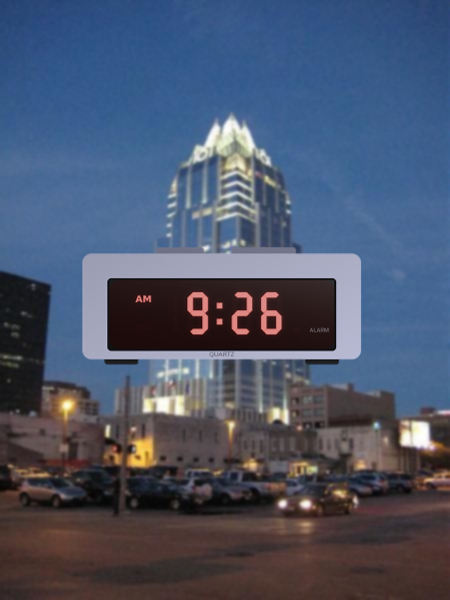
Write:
9,26
